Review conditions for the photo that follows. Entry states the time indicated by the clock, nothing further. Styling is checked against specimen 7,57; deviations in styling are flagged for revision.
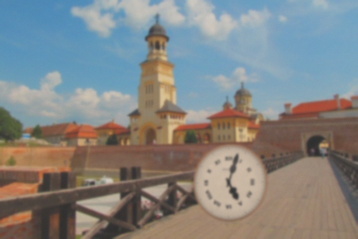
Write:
5,03
